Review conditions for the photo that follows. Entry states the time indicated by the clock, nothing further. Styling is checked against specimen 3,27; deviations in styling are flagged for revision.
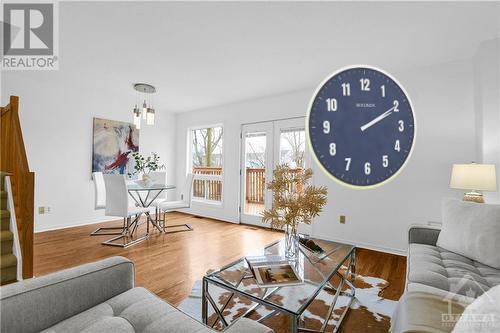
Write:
2,10
